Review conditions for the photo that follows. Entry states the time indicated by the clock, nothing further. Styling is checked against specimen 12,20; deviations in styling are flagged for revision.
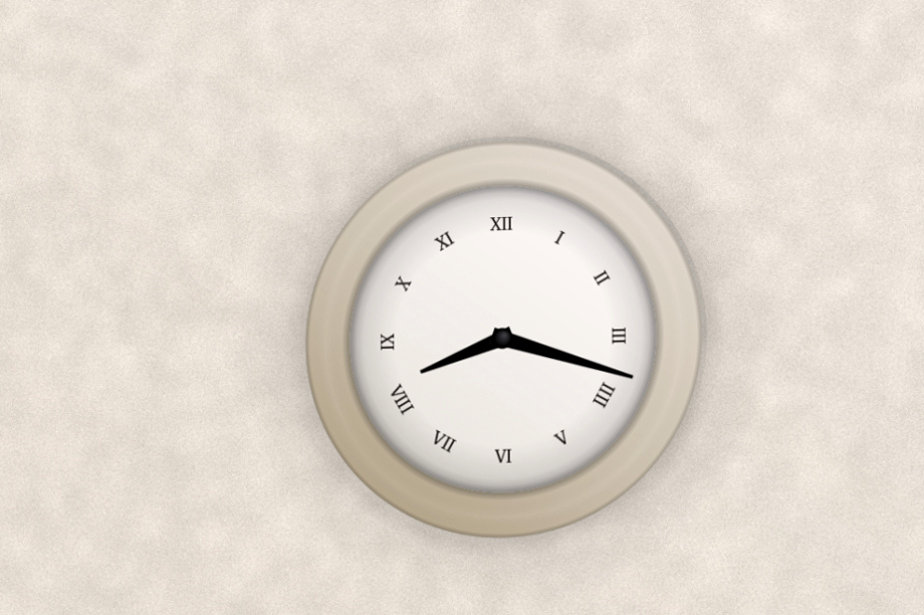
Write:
8,18
